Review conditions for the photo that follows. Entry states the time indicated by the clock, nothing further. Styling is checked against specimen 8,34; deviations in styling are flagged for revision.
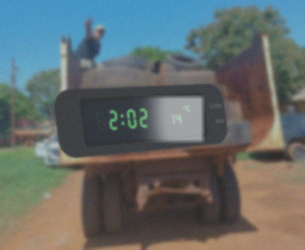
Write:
2,02
